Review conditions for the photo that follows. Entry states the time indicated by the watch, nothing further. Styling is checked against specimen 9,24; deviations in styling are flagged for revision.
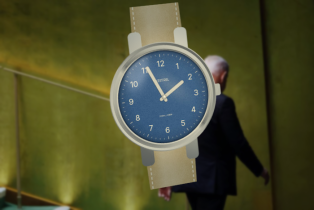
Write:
1,56
